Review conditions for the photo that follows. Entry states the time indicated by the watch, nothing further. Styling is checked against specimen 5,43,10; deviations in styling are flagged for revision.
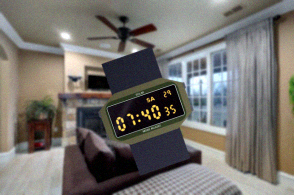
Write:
7,40,35
